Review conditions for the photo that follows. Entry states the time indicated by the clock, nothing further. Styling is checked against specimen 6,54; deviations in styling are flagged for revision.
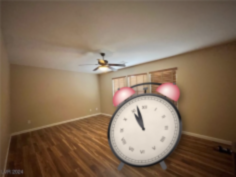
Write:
10,57
